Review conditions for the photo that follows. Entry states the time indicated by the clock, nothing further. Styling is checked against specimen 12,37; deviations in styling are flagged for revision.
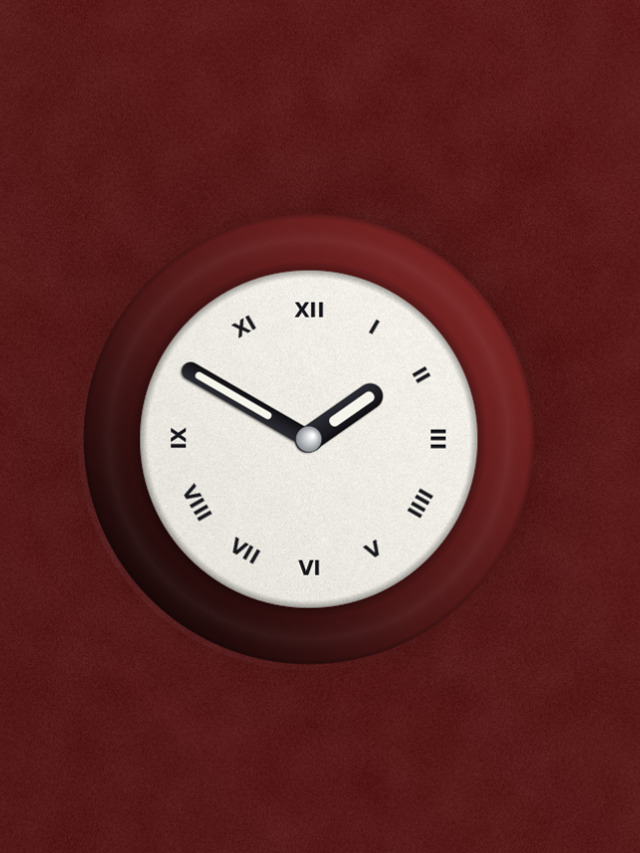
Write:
1,50
